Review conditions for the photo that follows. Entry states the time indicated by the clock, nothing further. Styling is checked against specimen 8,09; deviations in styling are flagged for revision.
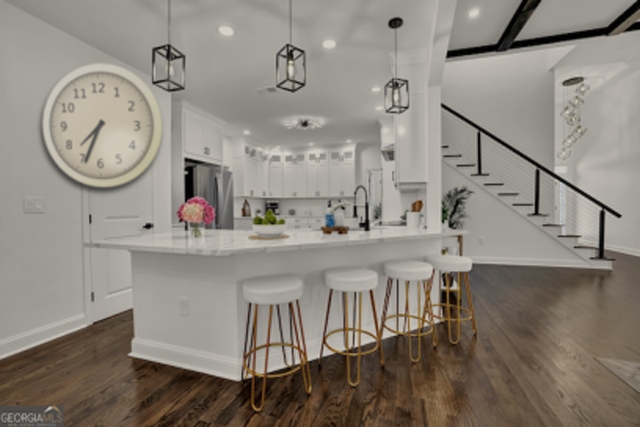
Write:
7,34
